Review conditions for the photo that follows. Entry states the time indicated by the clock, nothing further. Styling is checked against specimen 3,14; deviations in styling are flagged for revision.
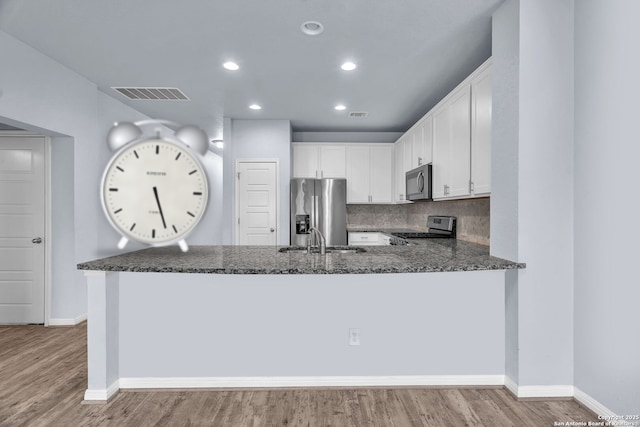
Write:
5,27
